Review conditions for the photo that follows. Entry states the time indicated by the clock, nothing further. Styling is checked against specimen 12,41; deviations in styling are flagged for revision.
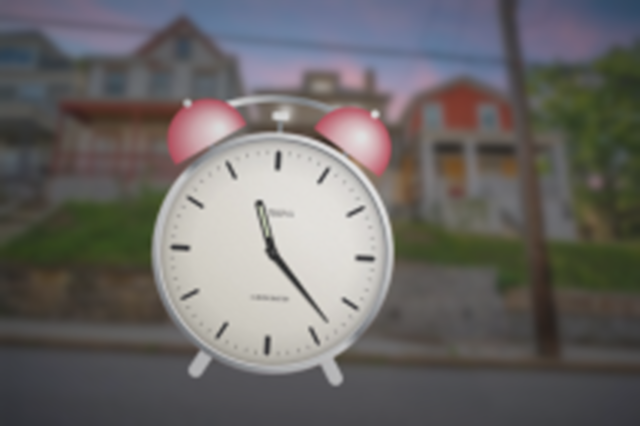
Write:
11,23
